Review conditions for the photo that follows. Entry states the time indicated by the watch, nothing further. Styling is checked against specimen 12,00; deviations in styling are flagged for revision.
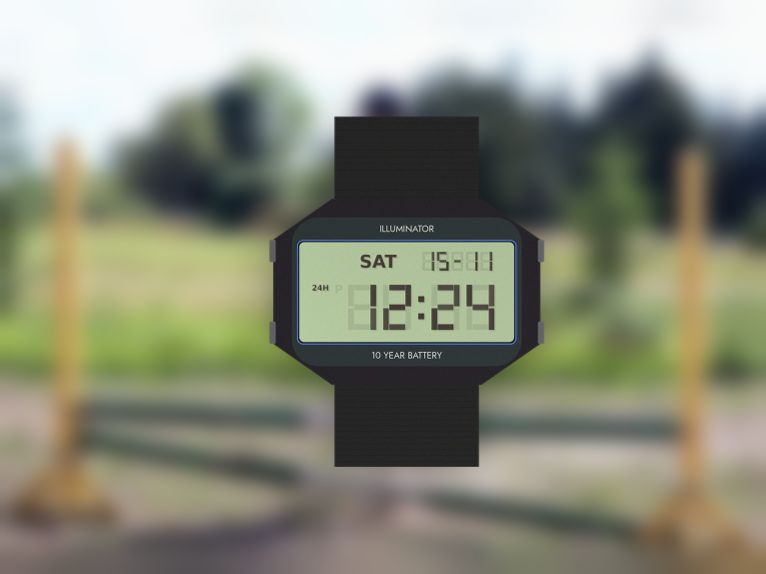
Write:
12,24
